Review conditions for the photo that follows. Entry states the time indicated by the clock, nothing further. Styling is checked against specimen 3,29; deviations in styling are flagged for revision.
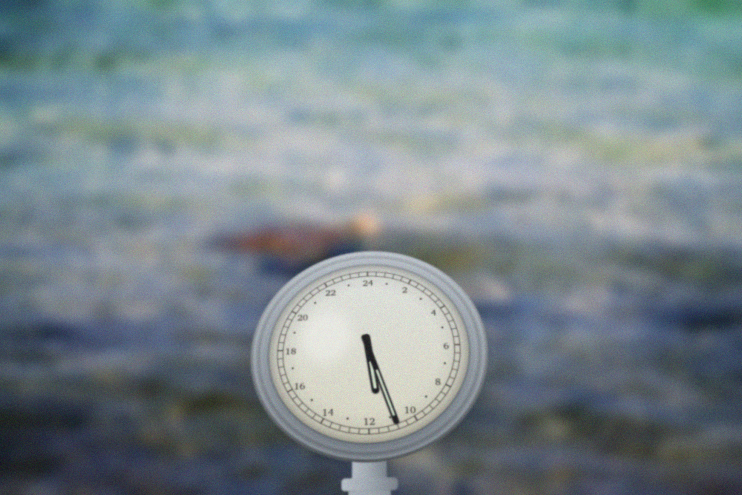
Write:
11,27
